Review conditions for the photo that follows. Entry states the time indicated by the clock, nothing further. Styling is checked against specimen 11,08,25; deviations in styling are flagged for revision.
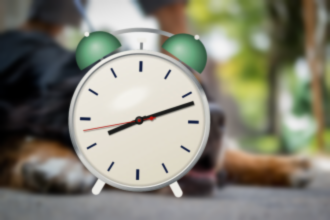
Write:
8,11,43
